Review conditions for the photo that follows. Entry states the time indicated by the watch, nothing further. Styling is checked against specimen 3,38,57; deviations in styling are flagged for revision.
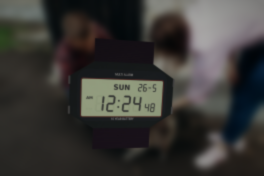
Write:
12,24,48
